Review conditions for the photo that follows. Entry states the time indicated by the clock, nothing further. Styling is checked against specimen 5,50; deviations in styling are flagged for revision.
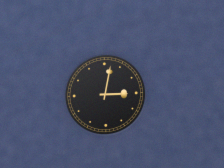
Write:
3,02
